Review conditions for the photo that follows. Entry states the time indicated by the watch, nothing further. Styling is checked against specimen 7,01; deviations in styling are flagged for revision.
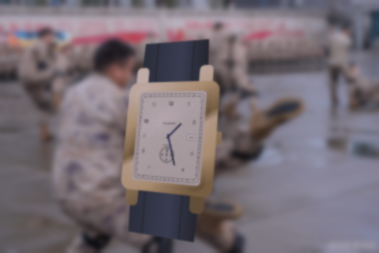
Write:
1,27
